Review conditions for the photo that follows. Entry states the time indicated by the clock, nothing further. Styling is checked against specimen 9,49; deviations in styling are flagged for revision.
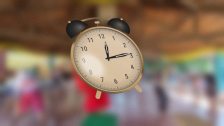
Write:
12,14
